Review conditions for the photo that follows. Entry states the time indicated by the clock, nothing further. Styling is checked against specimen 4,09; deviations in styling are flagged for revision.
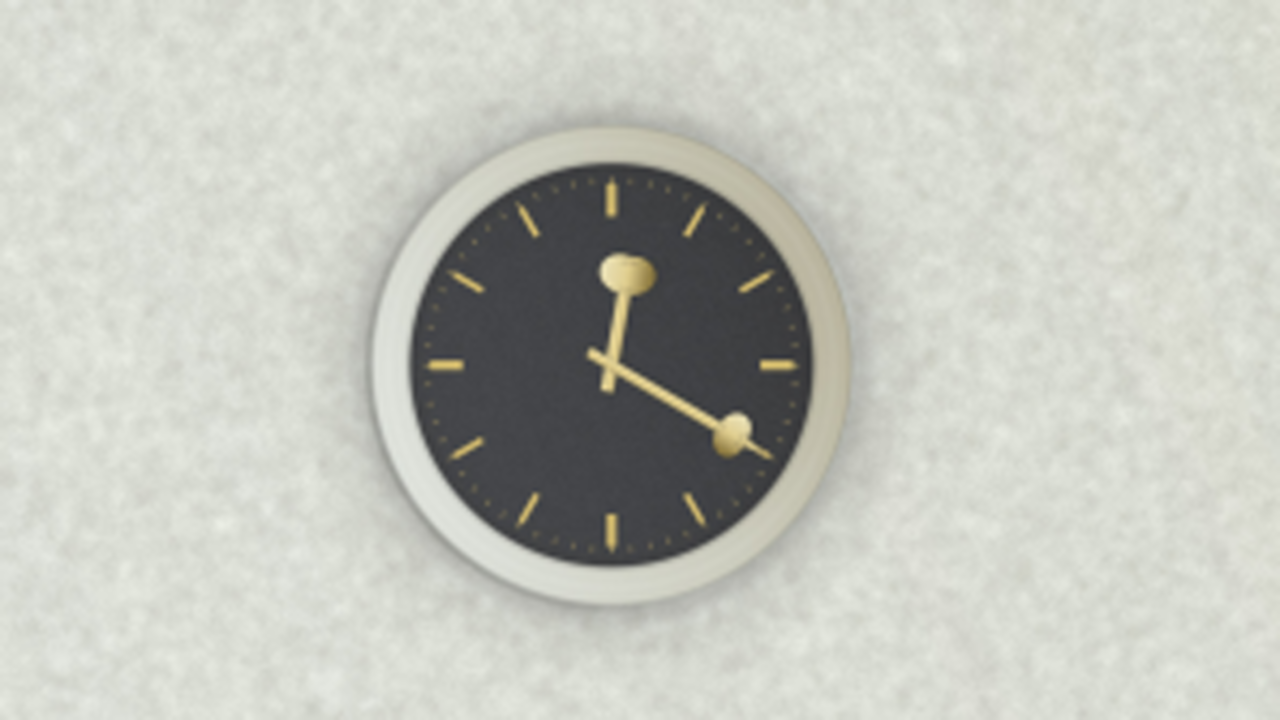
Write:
12,20
